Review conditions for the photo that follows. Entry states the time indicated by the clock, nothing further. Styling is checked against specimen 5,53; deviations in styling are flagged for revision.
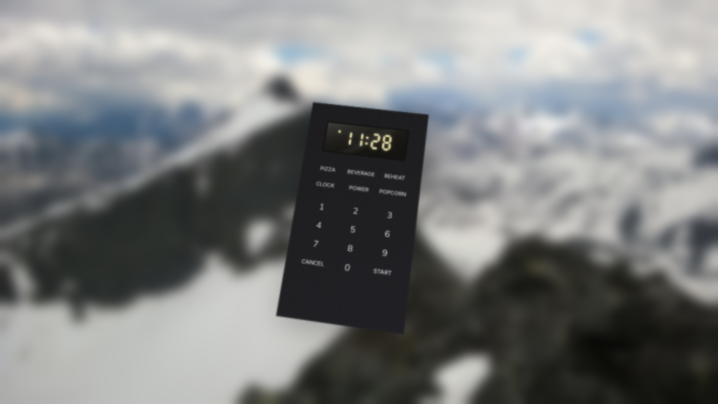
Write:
11,28
